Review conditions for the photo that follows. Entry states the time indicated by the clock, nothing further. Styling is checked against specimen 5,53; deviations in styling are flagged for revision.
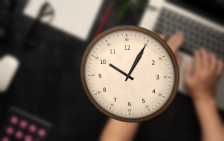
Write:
10,05
